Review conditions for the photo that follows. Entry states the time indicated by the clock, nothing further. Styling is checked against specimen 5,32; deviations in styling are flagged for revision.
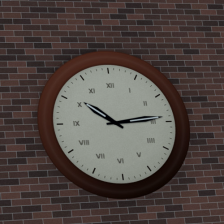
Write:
10,14
